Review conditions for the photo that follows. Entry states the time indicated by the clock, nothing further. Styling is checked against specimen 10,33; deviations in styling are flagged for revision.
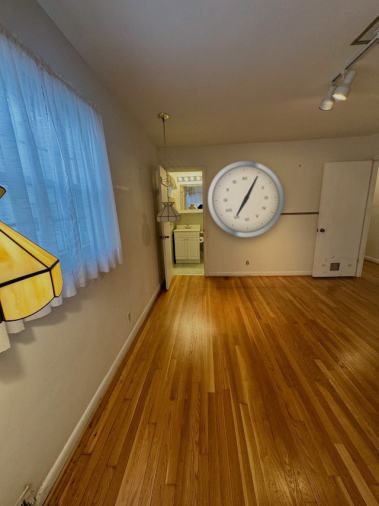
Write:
7,05
